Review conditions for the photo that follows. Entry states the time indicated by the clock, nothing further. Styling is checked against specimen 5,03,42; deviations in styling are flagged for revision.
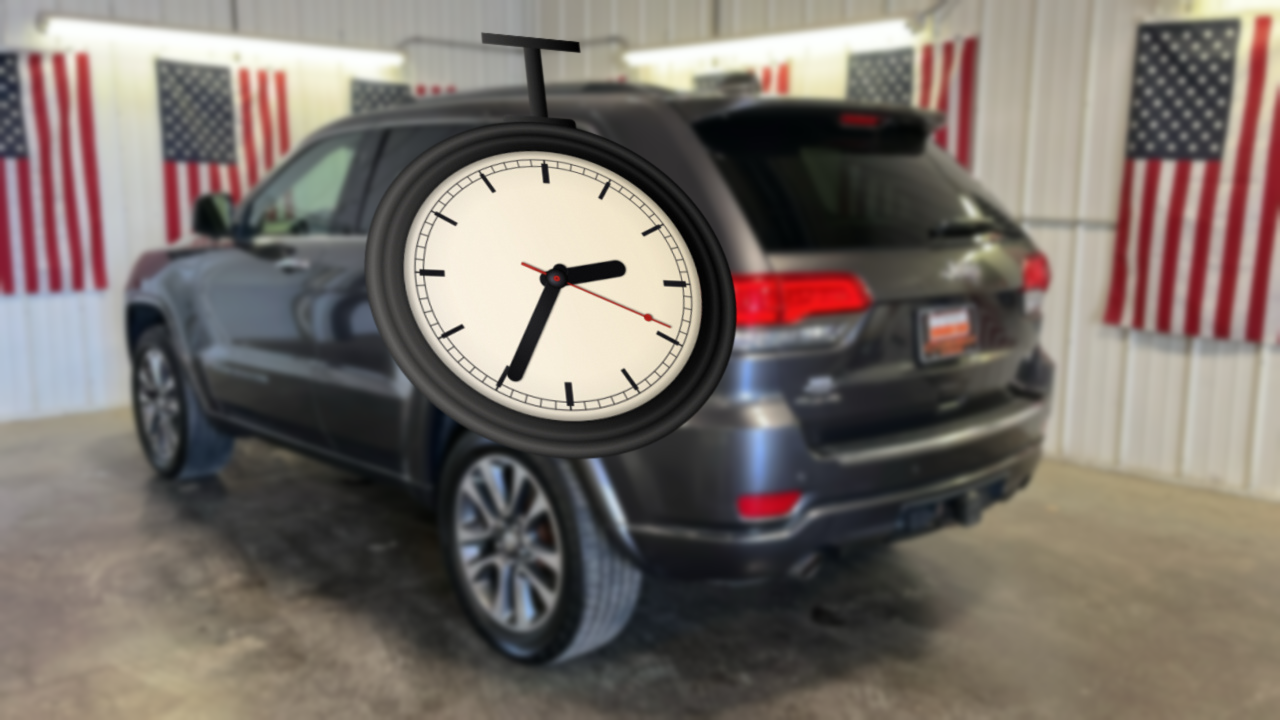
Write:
2,34,19
